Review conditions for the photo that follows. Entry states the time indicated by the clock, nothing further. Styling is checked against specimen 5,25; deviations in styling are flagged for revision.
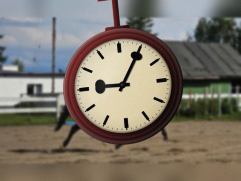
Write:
9,05
